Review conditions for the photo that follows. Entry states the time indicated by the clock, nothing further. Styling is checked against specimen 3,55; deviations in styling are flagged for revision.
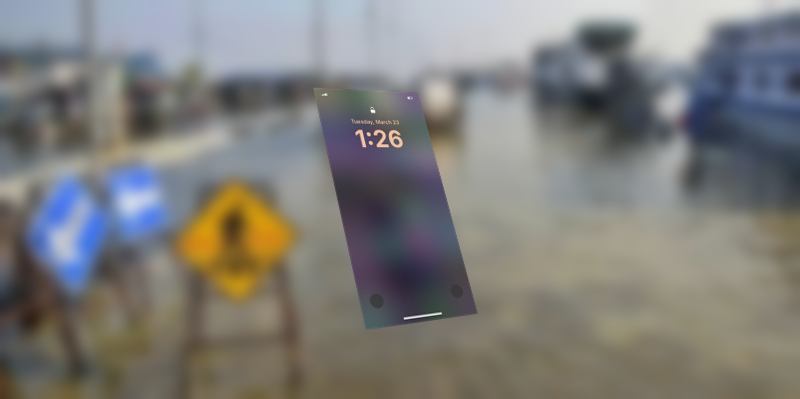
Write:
1,26
